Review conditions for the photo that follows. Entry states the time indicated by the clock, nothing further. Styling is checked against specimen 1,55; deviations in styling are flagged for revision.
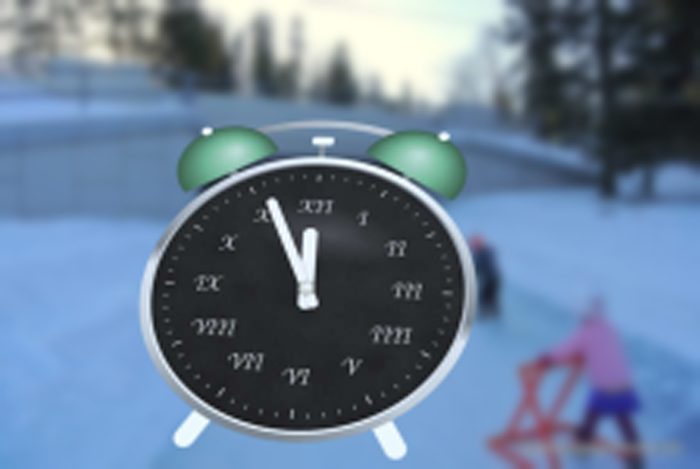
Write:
11,56
